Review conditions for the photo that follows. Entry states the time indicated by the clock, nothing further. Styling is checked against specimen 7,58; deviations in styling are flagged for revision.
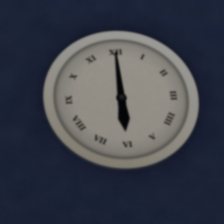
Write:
6,00
